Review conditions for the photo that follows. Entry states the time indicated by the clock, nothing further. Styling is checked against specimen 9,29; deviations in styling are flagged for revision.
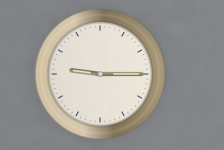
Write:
9,15
